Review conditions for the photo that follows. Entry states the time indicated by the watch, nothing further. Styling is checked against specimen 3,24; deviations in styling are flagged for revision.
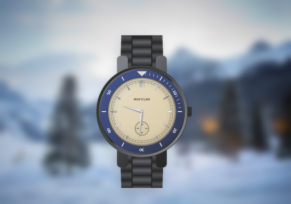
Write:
9,31
